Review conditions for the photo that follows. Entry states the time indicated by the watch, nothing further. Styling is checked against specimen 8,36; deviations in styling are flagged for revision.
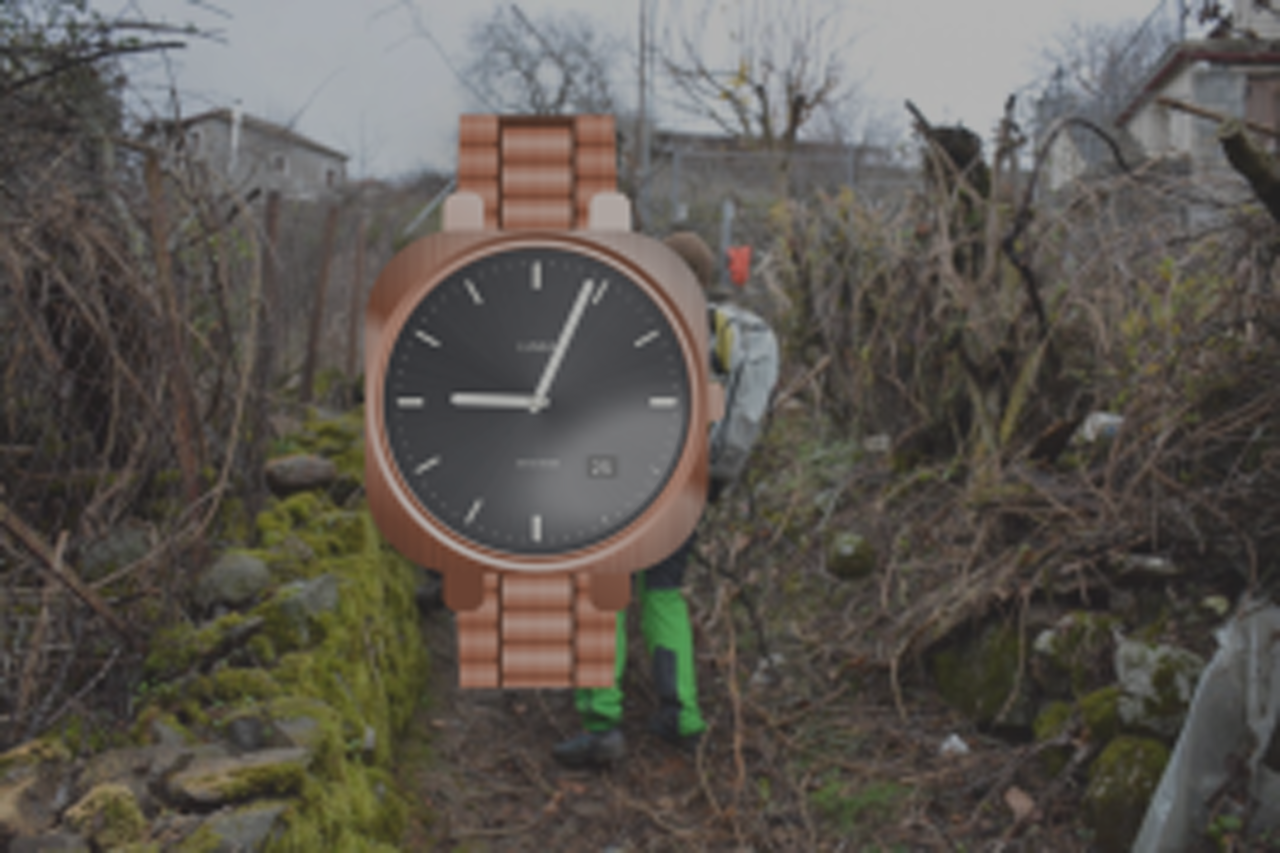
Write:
9,04
